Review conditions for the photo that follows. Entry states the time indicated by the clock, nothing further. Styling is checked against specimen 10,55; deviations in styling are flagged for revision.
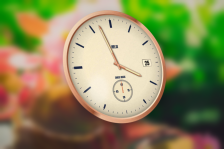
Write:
3,57
